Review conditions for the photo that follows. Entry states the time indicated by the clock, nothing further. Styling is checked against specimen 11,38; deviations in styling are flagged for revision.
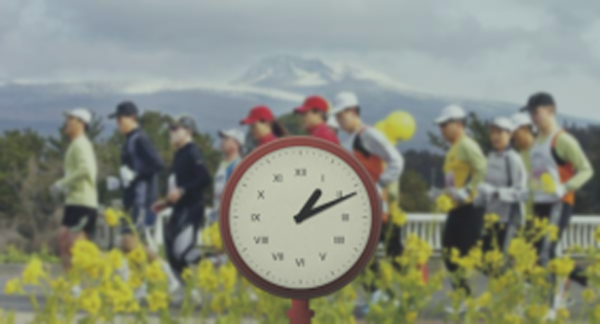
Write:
1,11
